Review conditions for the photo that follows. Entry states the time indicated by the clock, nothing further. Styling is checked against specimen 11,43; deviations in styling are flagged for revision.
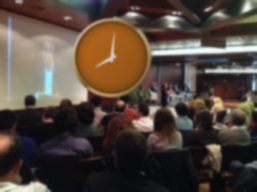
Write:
8,01
